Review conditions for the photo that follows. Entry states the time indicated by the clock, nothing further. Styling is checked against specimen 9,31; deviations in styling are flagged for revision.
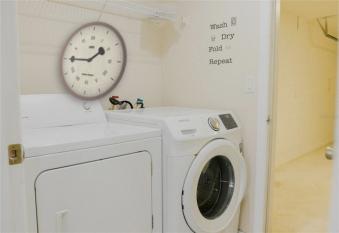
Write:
1,45
